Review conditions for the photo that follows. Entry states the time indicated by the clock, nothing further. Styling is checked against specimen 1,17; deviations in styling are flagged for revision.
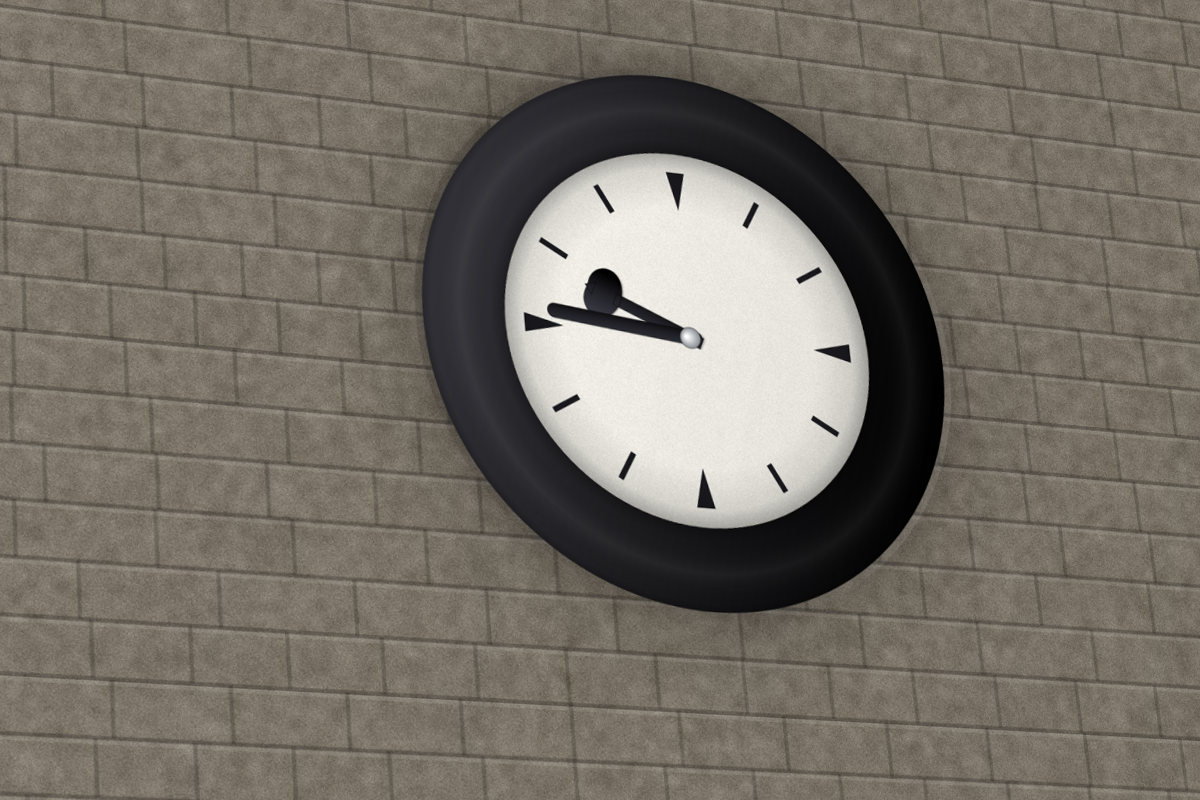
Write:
9,46
